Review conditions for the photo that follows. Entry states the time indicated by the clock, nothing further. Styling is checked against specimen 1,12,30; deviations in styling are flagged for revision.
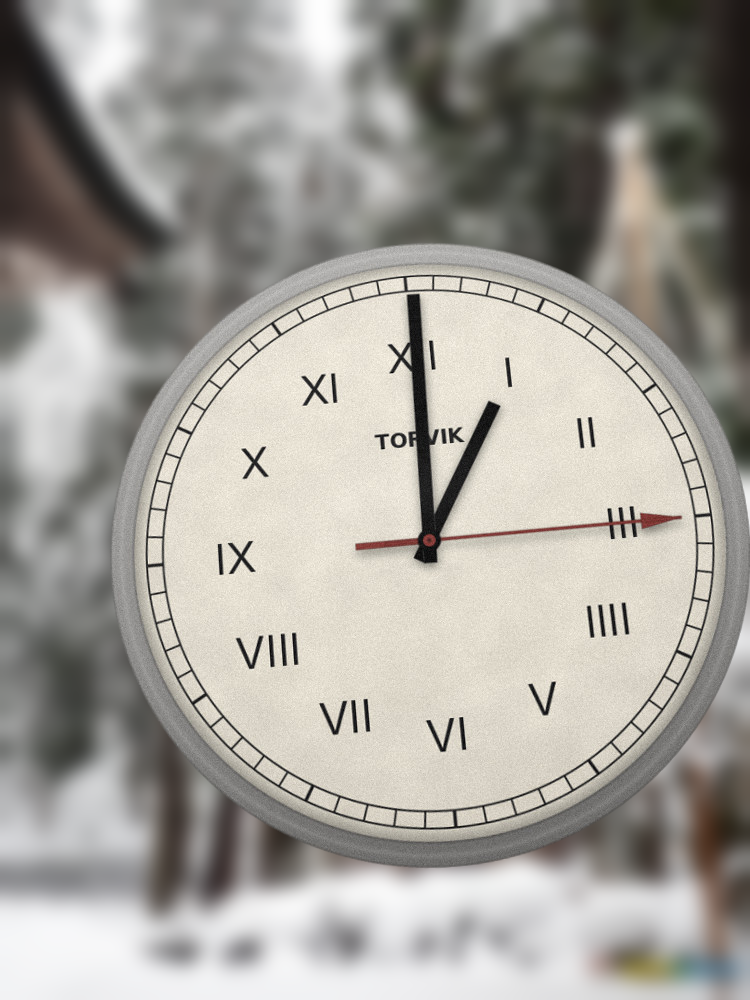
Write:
1,00,15
